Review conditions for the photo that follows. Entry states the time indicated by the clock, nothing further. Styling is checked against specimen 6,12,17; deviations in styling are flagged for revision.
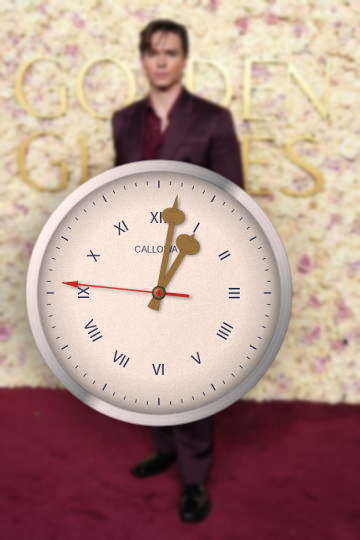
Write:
1,01,46
